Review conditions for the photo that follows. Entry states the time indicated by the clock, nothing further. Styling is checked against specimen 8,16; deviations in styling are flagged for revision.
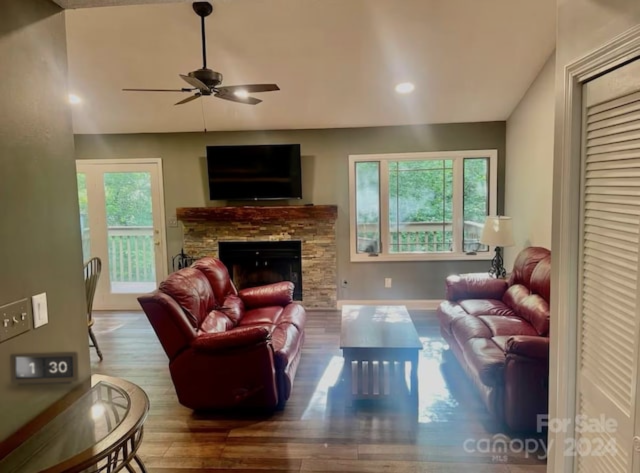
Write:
1,30
